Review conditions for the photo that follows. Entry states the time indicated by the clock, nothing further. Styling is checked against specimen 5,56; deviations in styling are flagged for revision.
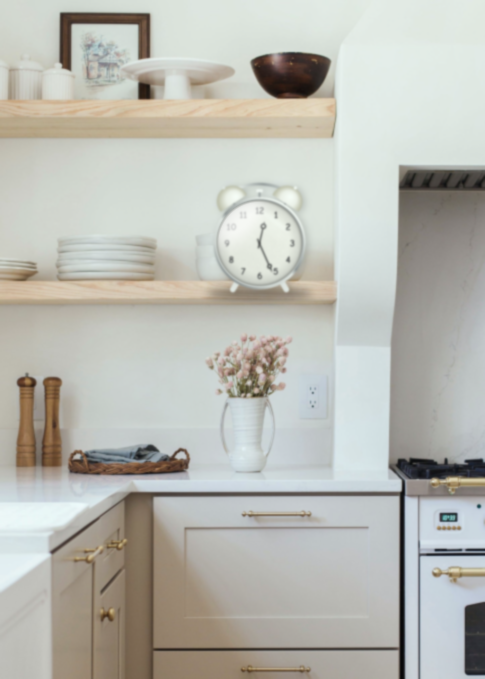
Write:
12,26
